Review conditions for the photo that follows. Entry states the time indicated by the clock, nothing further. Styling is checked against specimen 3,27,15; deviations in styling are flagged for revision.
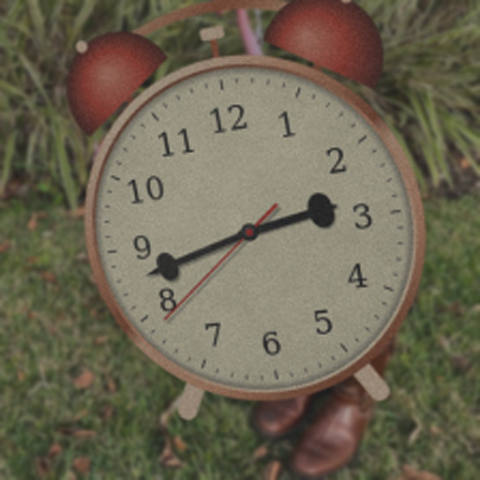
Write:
2,42,39
